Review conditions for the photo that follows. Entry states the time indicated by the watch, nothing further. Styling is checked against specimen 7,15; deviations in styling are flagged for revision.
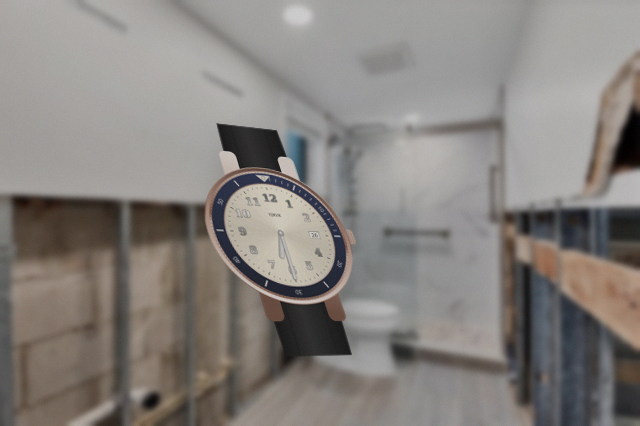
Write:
6,30
